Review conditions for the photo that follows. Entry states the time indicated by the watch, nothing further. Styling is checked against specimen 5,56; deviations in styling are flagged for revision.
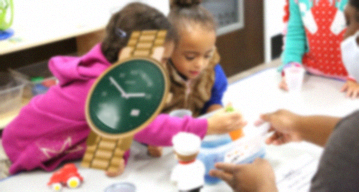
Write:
2,51
